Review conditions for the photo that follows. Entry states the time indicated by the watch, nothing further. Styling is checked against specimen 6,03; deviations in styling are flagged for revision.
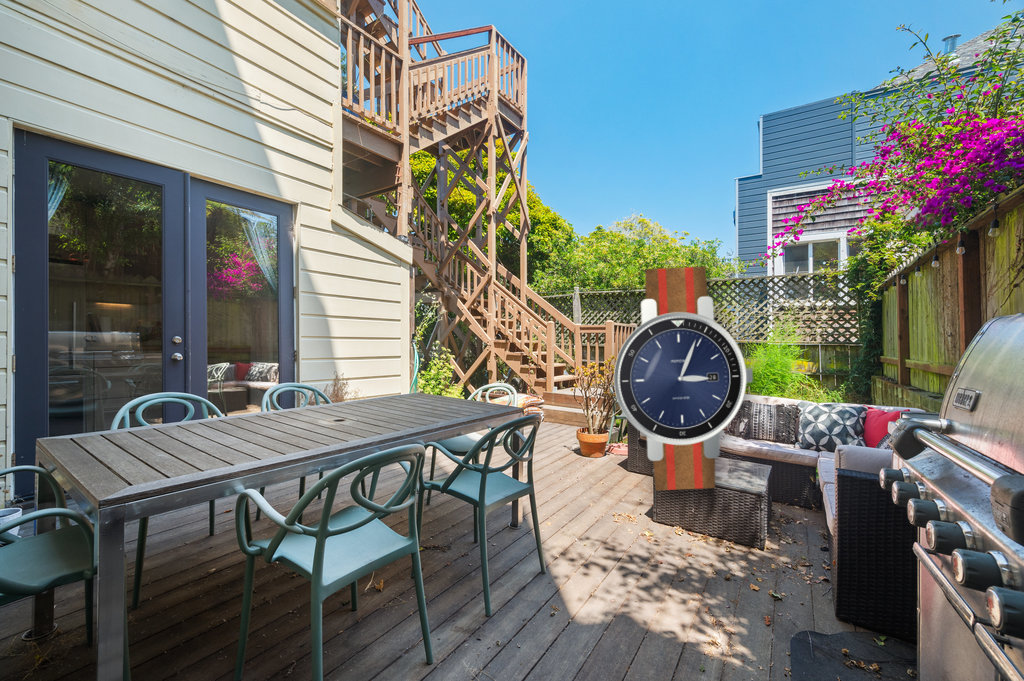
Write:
3,04
